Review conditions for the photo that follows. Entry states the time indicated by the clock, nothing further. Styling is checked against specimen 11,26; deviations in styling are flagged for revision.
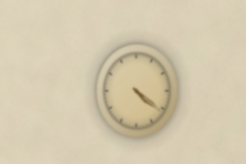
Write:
4,21
